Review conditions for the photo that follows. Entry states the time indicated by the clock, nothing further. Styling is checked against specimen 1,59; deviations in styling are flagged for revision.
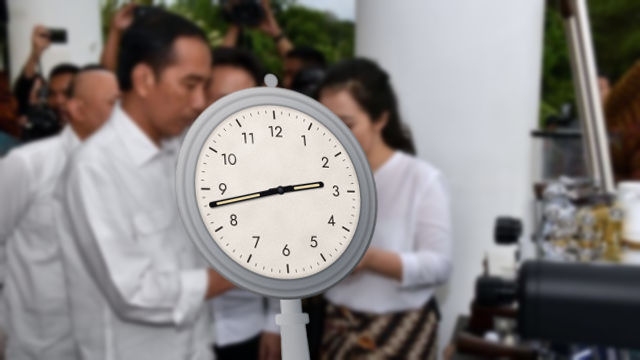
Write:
2,43
